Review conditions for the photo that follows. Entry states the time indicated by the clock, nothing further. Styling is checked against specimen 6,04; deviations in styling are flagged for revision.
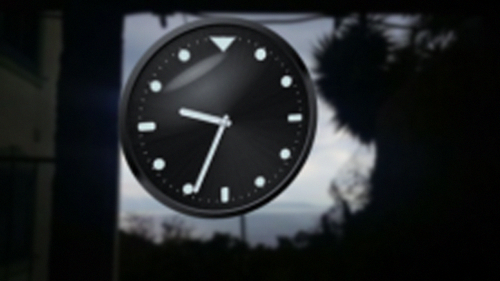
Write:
9,34
